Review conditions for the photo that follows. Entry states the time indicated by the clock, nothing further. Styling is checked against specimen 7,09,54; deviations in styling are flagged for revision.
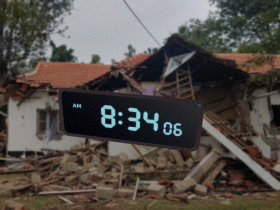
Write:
8,34,06
